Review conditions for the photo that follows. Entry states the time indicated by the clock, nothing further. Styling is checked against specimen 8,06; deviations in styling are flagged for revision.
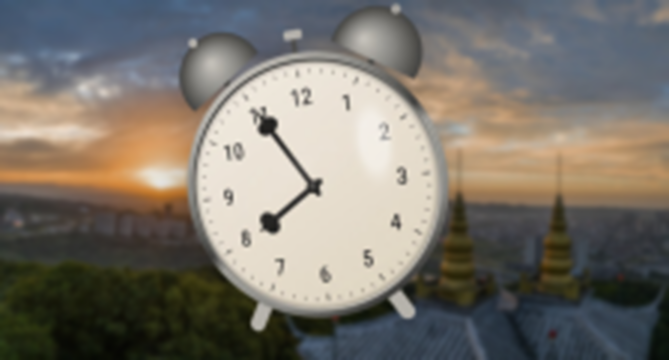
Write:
7,55
